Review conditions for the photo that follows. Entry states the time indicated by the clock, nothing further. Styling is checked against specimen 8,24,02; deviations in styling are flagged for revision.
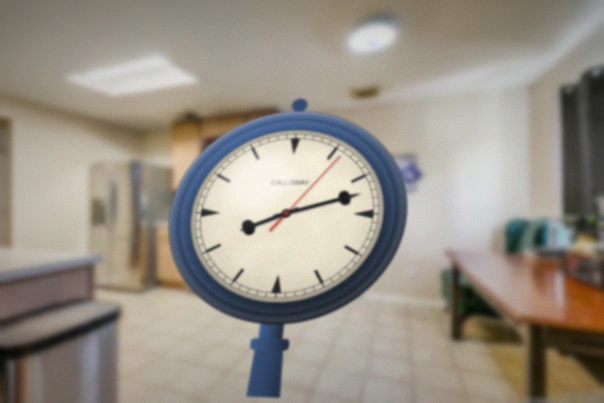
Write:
8,12,06
